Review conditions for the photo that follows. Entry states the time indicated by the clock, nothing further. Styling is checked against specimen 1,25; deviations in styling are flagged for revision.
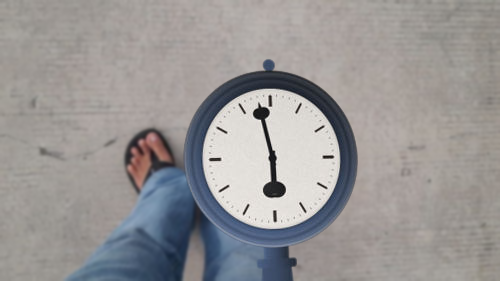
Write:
5,58
